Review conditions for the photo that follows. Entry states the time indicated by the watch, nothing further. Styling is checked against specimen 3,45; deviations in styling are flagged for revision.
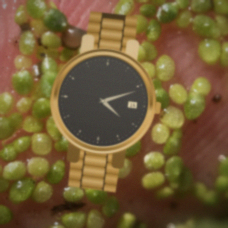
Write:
4,11
